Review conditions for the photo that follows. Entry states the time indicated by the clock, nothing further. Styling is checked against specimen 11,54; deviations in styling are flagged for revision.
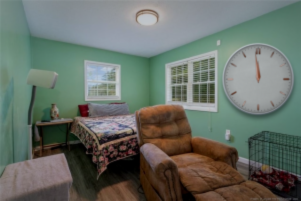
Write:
11,59
